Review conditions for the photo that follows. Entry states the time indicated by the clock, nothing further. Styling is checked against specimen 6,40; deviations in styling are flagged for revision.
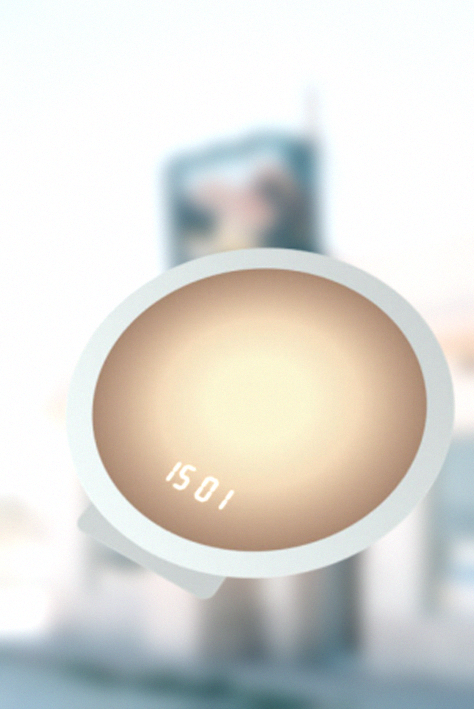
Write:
15,01
